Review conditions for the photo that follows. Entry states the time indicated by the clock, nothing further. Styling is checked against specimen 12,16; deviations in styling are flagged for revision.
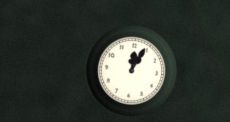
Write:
12,04
